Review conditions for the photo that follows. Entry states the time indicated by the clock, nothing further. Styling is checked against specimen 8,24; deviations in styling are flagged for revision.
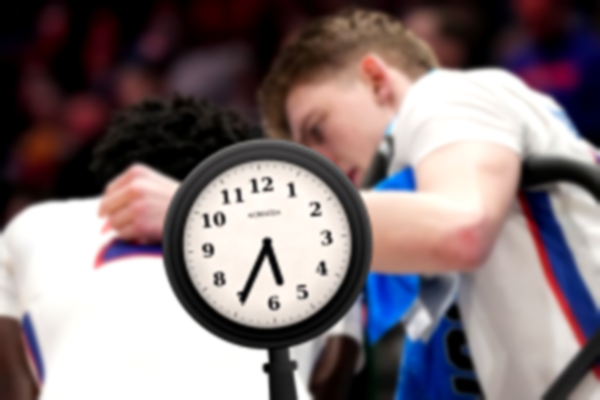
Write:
5,35
